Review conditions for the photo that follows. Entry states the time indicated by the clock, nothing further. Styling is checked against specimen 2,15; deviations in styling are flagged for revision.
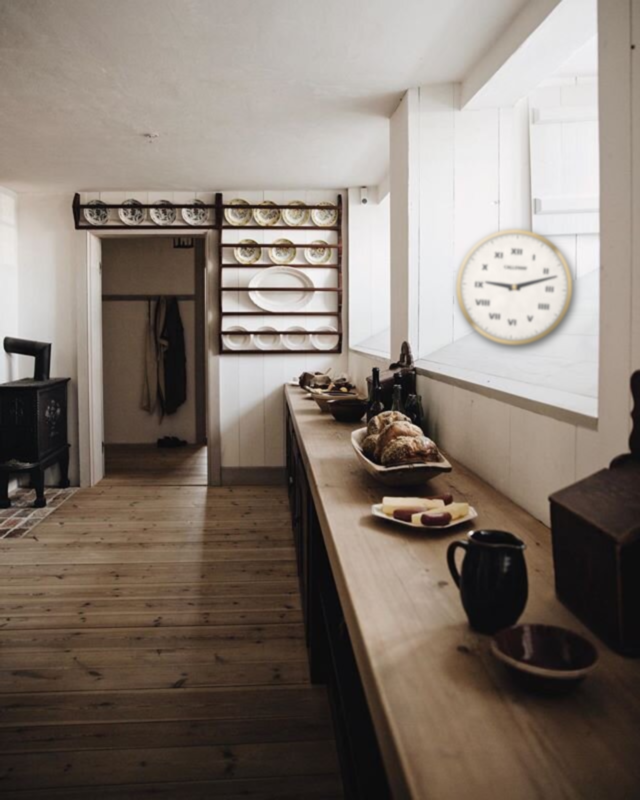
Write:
9,12
